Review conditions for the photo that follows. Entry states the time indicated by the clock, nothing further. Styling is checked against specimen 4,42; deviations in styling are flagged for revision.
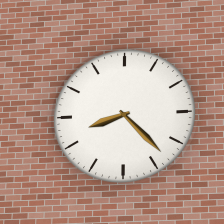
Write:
8,23
